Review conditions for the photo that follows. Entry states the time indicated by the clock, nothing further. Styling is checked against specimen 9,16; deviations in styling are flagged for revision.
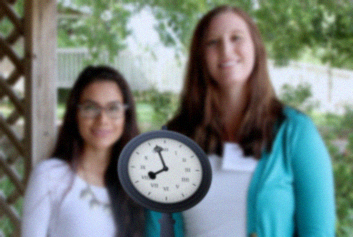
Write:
7,57
